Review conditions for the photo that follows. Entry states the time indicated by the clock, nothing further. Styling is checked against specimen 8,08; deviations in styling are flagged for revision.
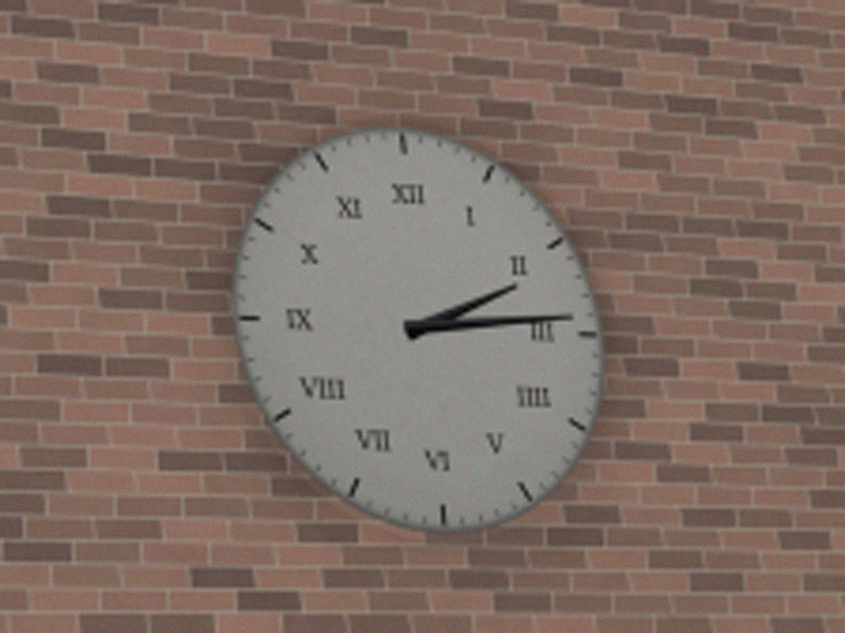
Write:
2,14
